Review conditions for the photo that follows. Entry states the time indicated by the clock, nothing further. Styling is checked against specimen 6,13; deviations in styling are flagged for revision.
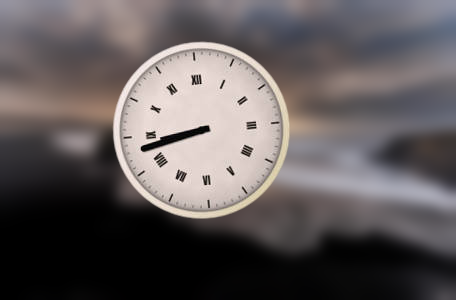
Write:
8,43
